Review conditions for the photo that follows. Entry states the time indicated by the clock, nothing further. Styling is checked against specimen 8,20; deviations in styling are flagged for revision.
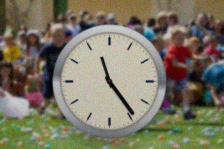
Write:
11,24
